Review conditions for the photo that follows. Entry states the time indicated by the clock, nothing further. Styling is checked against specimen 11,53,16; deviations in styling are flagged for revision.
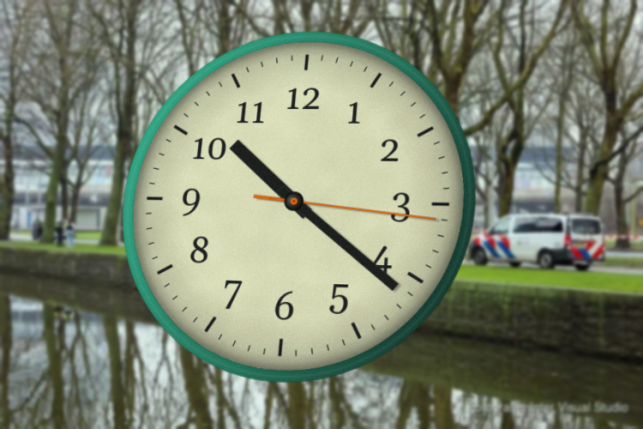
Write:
10,21,16
